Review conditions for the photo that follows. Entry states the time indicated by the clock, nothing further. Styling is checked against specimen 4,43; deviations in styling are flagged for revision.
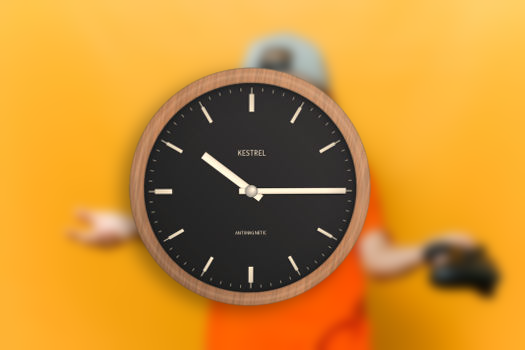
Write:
10,15
